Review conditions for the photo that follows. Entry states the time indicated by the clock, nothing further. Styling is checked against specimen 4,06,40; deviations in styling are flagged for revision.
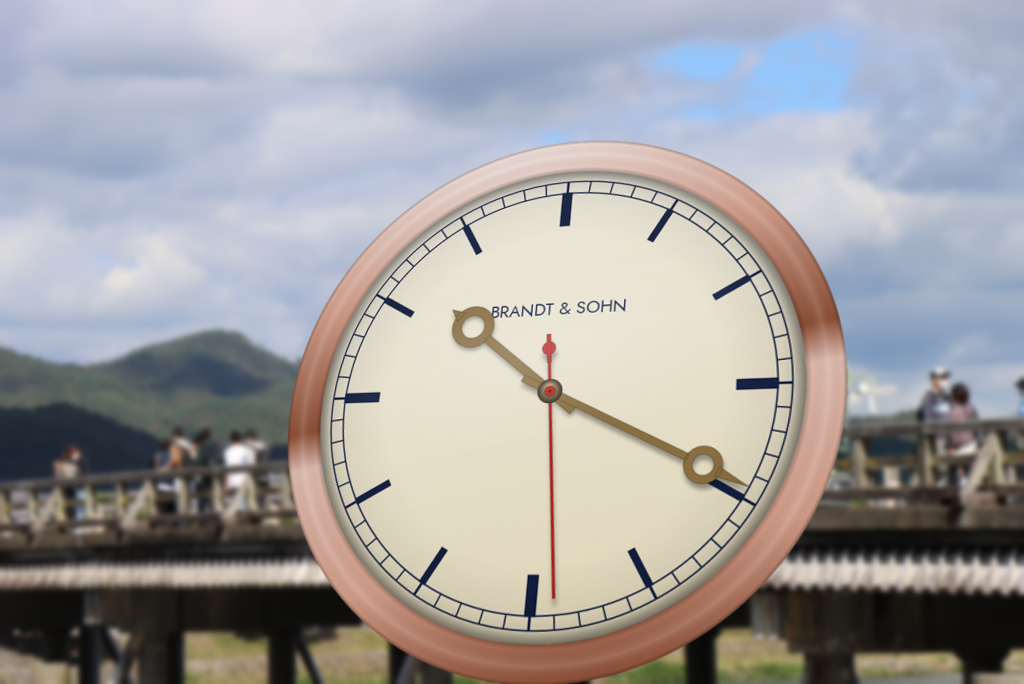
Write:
10,19,29
